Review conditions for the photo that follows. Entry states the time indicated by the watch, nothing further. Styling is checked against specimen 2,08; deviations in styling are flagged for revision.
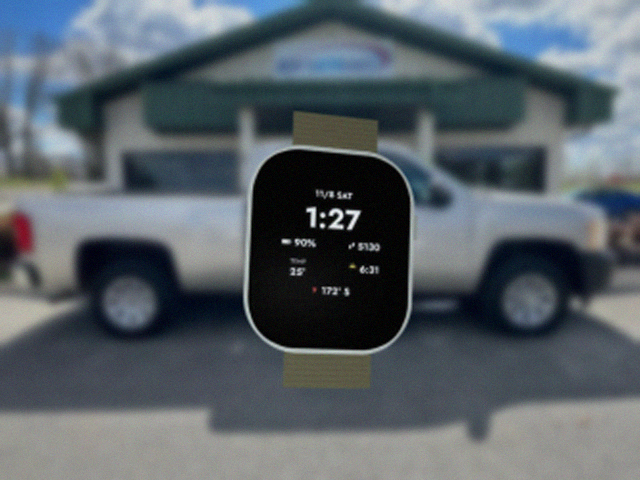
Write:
1,27
